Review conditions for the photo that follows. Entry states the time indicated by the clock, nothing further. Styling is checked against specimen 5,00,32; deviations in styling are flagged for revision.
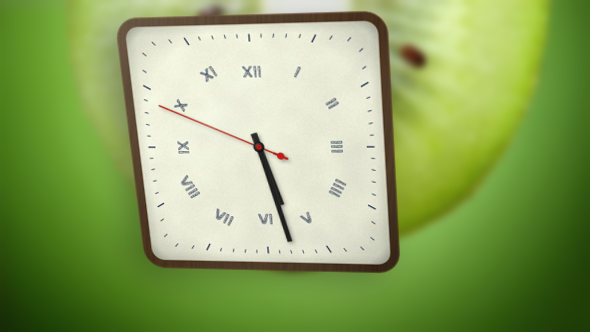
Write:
5,27,49
